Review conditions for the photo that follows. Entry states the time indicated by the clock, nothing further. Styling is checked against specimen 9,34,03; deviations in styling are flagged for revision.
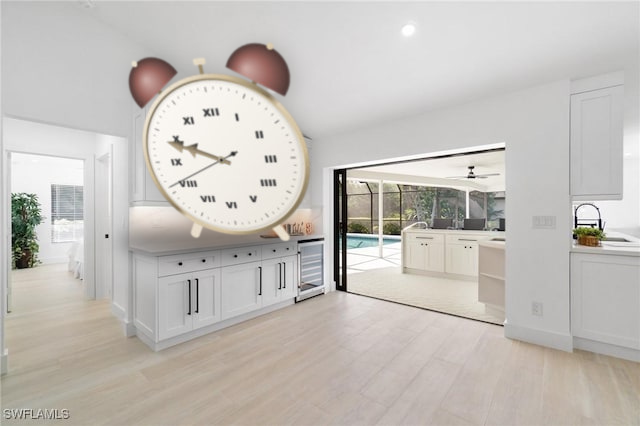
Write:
9,48,41
